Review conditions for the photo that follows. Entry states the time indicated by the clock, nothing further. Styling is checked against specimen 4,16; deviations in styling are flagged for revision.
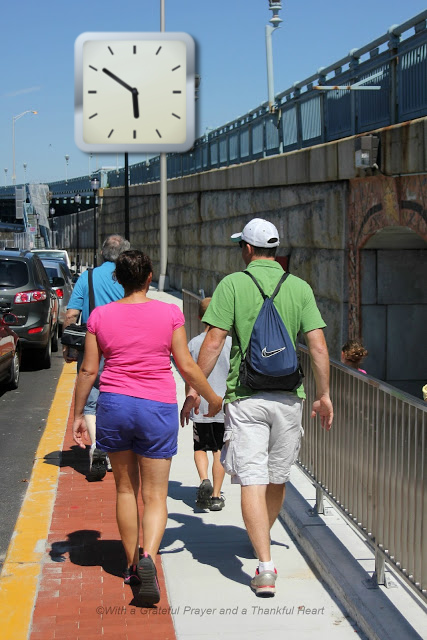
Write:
5,51
